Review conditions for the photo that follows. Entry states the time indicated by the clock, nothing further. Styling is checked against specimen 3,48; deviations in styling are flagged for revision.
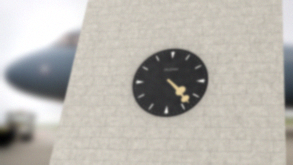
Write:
4,23
